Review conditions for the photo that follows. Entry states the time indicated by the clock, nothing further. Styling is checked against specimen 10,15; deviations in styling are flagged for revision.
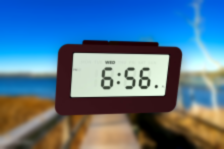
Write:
6,56
